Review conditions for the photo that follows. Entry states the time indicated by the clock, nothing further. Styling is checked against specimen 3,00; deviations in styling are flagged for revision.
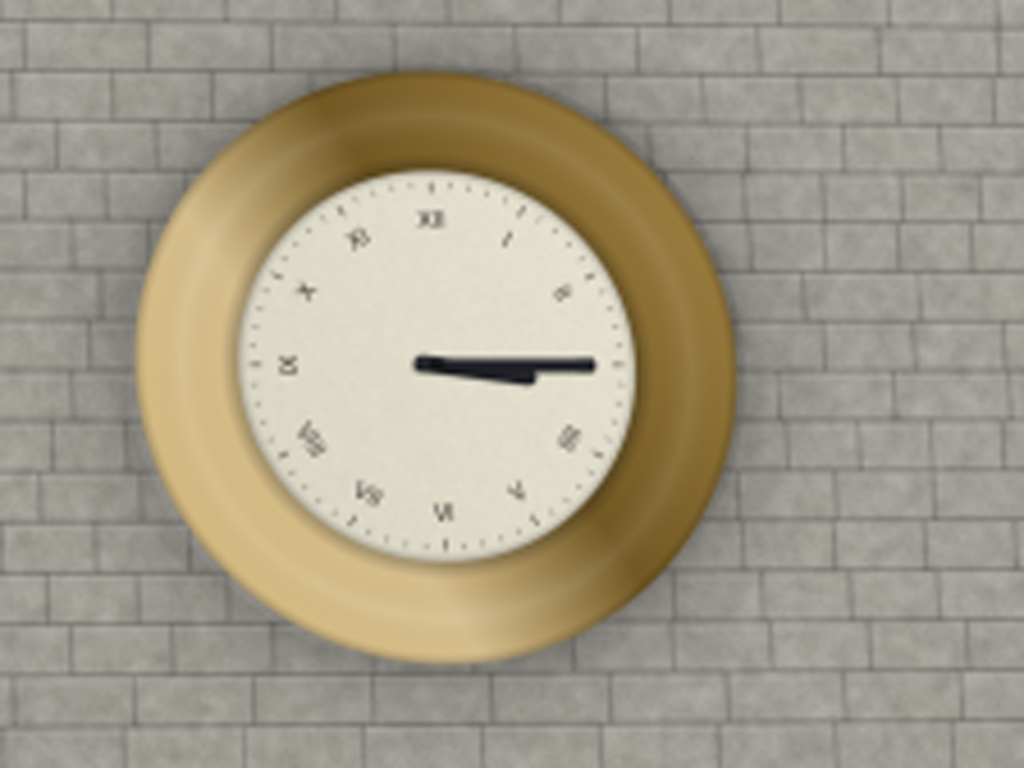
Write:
3,15
